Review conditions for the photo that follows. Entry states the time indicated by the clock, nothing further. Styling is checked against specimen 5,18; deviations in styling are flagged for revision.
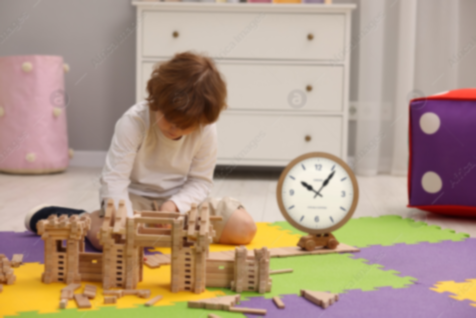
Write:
10,06
